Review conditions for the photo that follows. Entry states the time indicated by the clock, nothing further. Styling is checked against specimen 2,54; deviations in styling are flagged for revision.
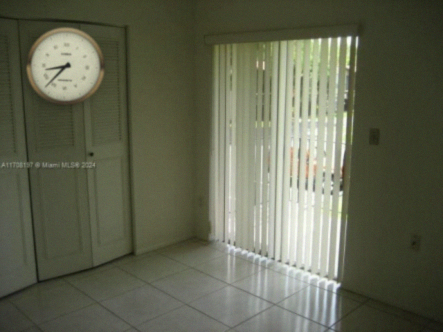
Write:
8,37
